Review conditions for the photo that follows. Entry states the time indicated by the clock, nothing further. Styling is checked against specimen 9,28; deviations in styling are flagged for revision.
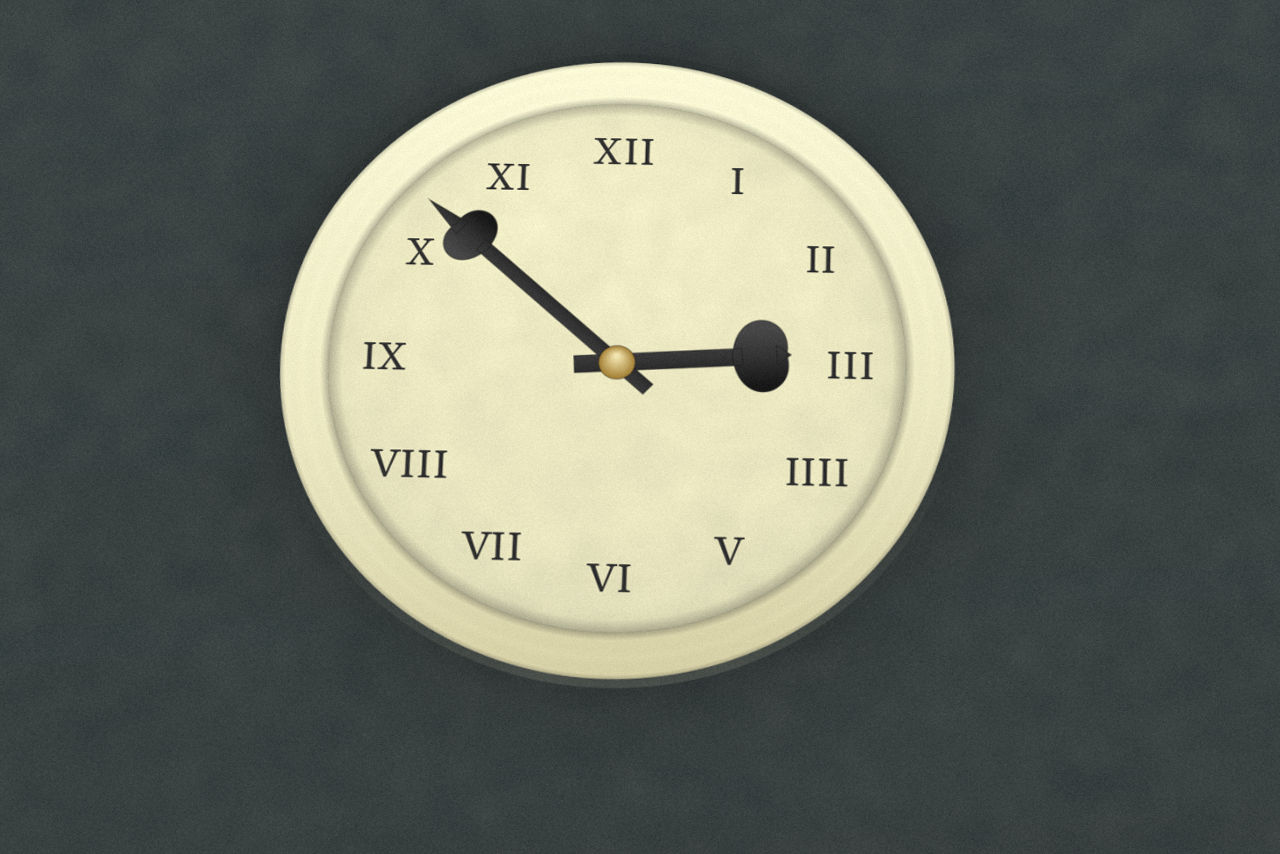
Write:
2,52
